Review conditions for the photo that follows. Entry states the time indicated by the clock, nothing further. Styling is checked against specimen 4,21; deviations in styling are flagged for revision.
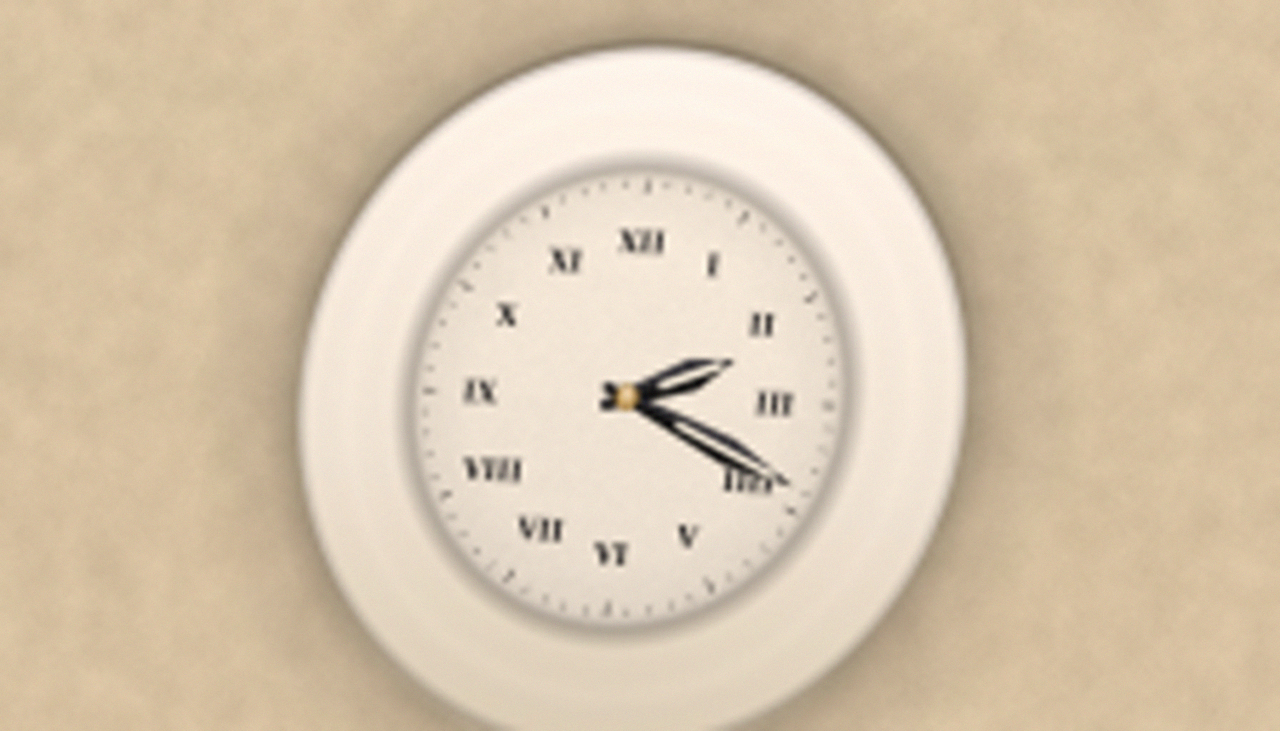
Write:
2,19
